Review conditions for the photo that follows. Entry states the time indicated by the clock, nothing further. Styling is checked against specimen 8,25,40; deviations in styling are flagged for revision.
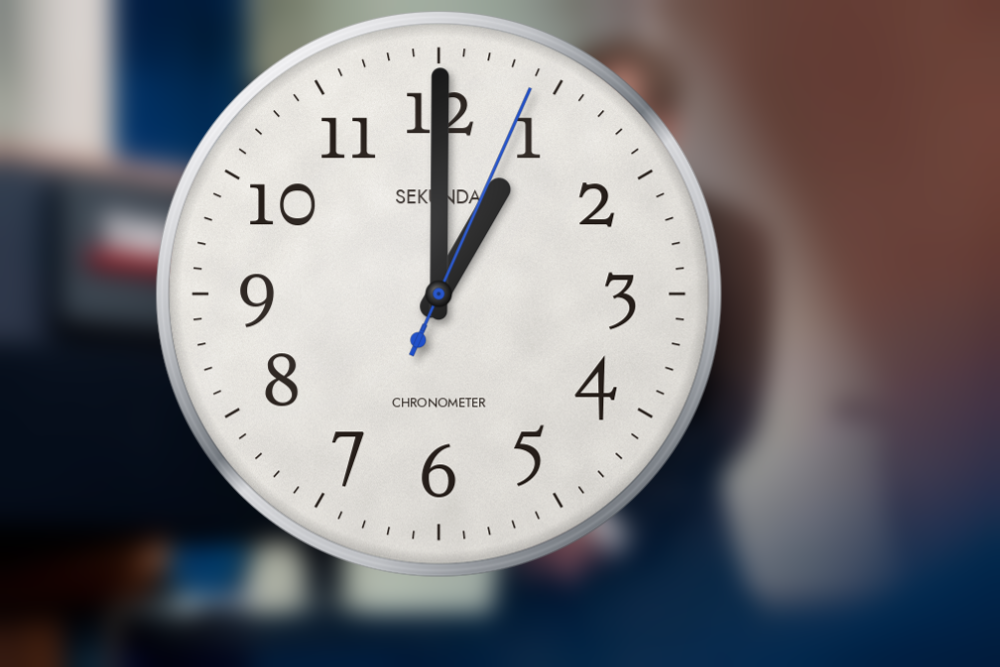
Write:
1,00,04
